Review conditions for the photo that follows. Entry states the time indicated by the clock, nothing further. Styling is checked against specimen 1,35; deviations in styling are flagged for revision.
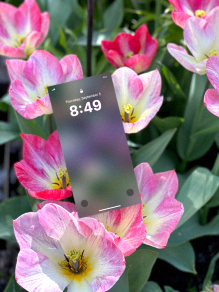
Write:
8,49
